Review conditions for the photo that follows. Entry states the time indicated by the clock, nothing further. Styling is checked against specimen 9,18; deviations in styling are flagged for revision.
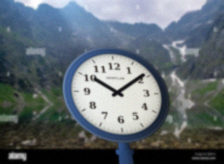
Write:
10,09
